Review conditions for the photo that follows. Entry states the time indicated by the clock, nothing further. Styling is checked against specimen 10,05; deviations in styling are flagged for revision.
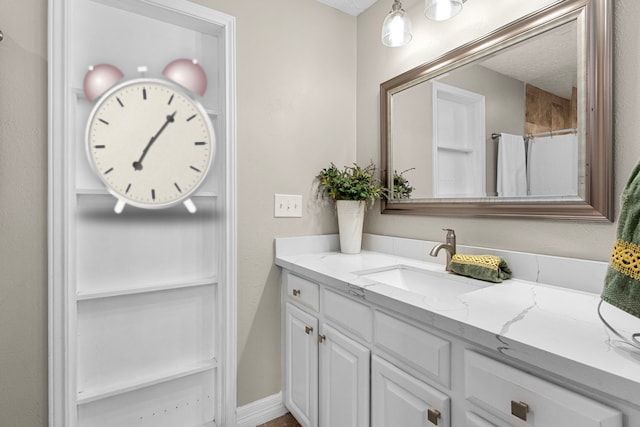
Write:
7,07
